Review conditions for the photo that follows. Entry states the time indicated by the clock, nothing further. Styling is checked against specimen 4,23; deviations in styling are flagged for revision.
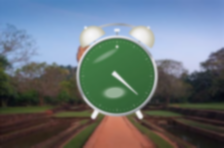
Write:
4,22
